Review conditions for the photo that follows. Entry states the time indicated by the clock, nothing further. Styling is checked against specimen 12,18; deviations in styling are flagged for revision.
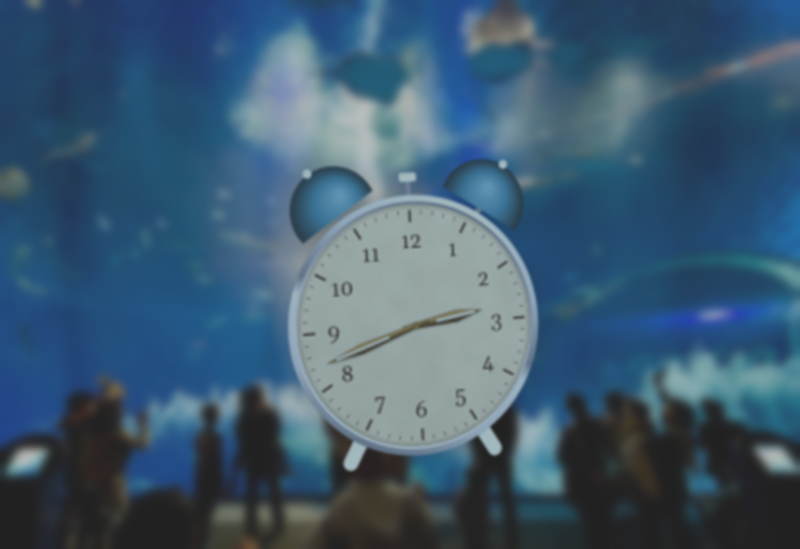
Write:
2,42
